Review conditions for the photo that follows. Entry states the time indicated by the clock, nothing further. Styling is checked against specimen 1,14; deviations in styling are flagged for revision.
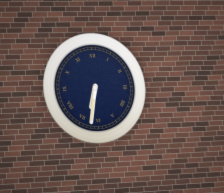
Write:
6,32
